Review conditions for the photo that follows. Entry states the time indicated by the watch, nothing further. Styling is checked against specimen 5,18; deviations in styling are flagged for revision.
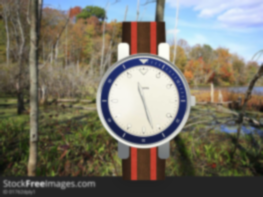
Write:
11,27
